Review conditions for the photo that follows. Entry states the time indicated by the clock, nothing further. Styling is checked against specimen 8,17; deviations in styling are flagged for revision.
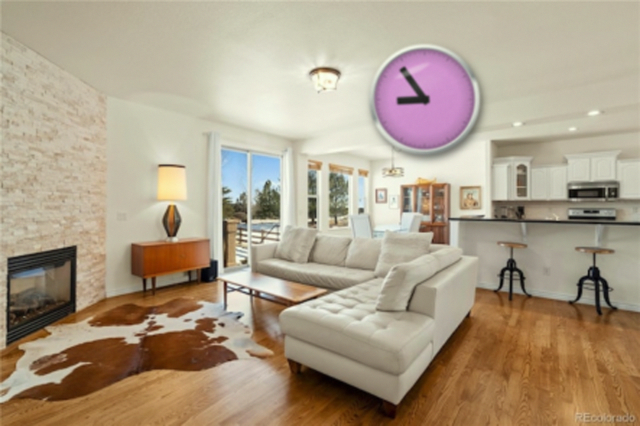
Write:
8,54
